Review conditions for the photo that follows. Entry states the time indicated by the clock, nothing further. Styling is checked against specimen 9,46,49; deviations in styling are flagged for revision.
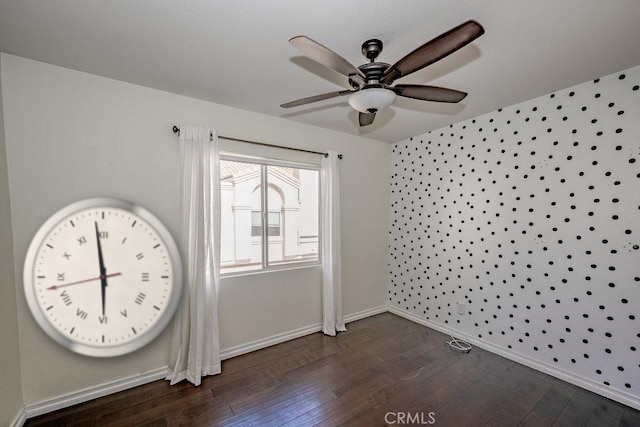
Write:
5,58,43
